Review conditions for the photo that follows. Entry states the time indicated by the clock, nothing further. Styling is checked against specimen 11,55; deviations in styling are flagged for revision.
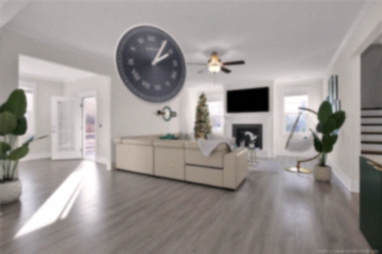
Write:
2,06
